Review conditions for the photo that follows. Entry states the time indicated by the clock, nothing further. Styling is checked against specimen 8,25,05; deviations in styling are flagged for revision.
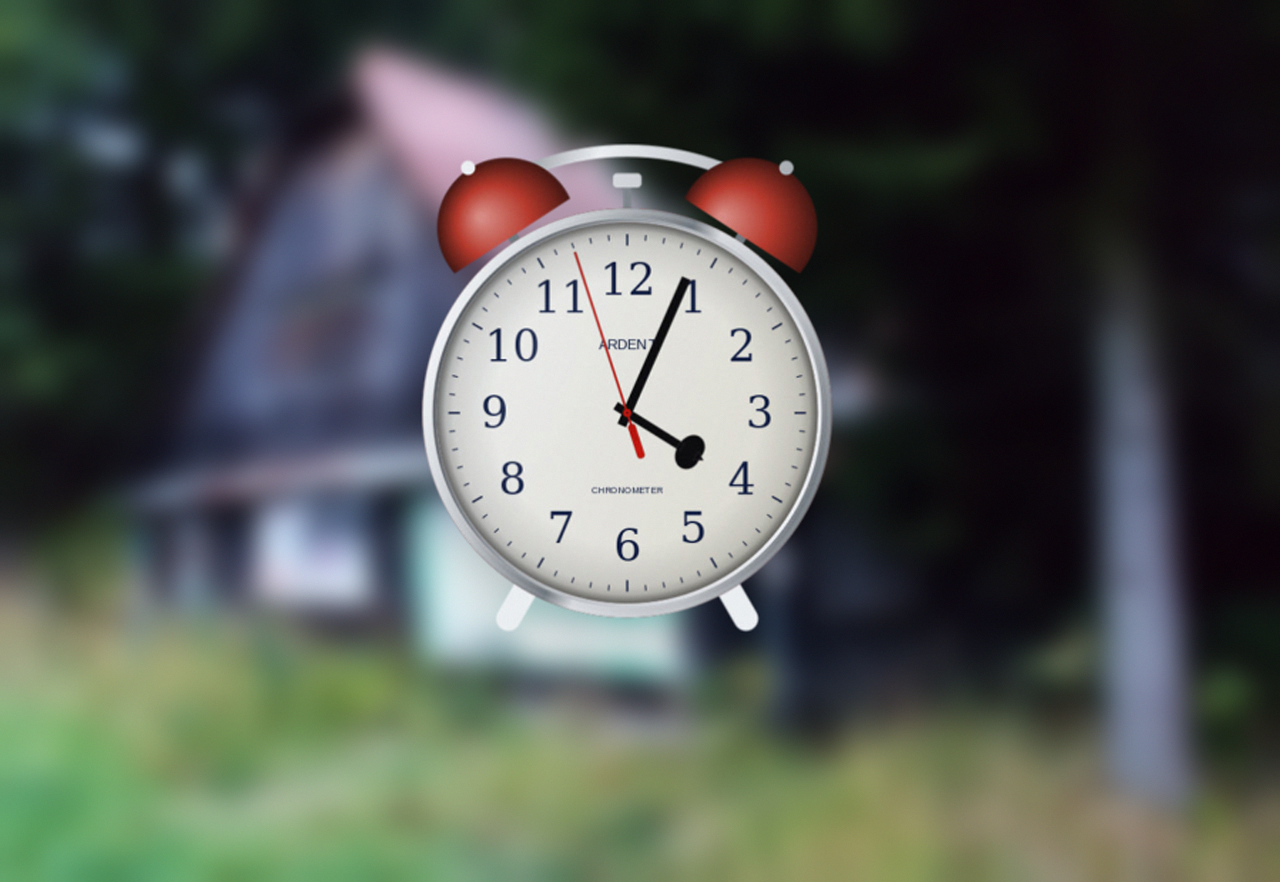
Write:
4,03,57
